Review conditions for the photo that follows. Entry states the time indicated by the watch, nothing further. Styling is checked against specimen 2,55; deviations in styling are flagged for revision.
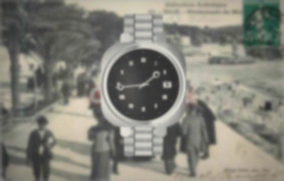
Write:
1,44
